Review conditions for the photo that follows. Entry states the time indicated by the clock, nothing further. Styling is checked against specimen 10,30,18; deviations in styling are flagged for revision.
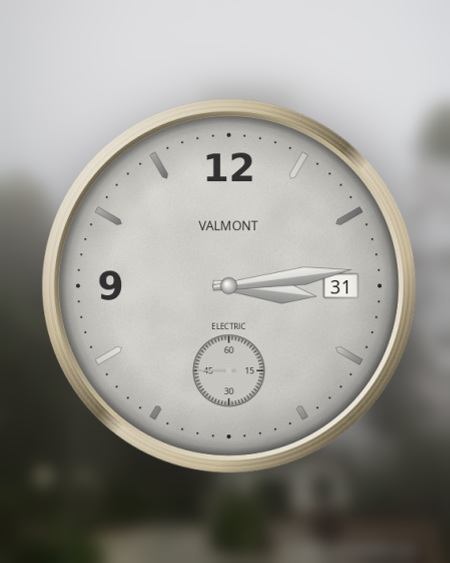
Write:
3,13,45
